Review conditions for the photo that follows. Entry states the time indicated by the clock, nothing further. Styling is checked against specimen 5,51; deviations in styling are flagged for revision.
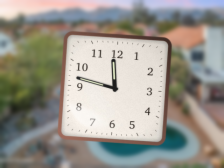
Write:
11,47
